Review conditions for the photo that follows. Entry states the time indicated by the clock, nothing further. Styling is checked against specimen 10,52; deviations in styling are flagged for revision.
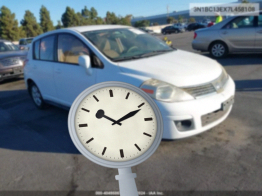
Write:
10,11
